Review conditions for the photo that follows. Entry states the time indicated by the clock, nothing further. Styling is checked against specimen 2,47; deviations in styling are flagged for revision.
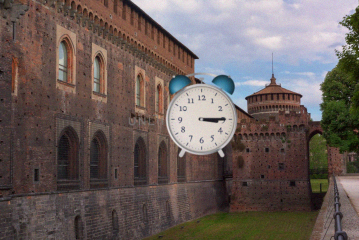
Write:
3,15
